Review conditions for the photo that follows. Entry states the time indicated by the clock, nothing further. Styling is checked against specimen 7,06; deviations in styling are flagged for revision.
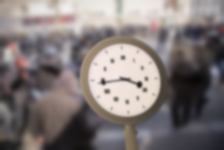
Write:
3,44
